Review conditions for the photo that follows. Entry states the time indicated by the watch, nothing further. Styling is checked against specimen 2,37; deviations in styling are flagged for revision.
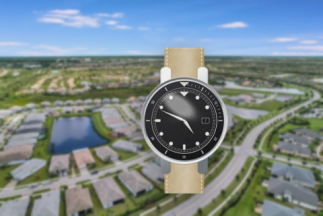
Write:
4,49
